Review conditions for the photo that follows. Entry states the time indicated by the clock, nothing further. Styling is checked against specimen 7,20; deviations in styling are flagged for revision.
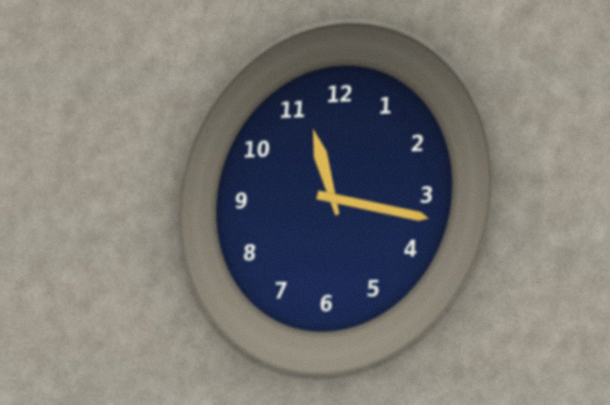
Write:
11,17
